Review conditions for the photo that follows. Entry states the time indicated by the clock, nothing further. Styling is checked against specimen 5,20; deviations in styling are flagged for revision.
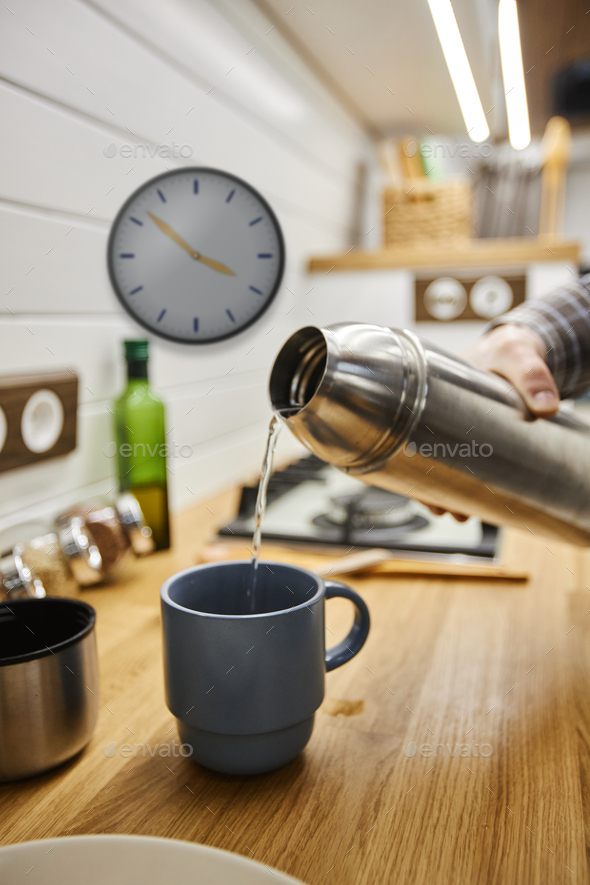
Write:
3,52
